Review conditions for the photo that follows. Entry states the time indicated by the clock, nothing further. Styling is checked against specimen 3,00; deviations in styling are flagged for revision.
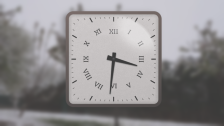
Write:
3,31
